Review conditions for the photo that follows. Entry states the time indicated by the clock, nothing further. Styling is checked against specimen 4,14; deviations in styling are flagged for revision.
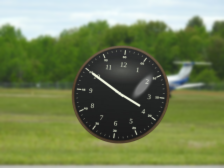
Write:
3,50
